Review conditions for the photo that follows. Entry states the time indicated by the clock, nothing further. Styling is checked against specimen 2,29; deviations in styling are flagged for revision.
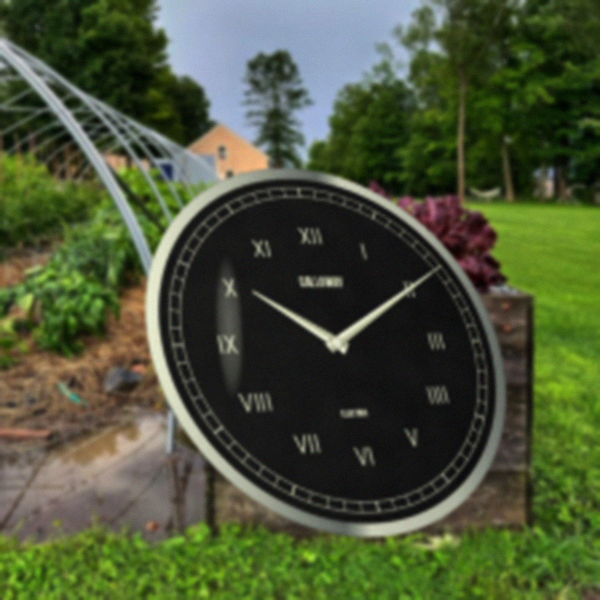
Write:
10,10
